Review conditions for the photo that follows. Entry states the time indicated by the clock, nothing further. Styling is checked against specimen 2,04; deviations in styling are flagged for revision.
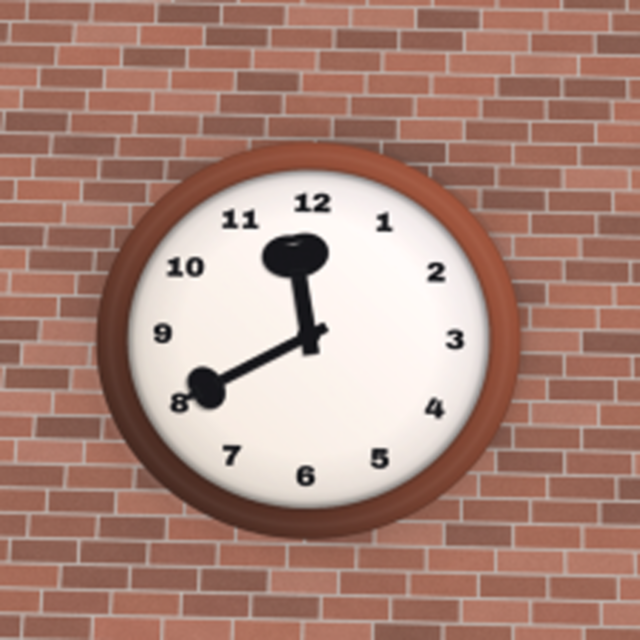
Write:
11,40
